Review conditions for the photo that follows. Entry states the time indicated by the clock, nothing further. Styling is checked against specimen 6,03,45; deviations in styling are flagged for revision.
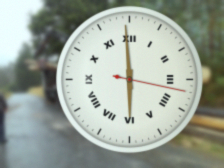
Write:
5,59,17
